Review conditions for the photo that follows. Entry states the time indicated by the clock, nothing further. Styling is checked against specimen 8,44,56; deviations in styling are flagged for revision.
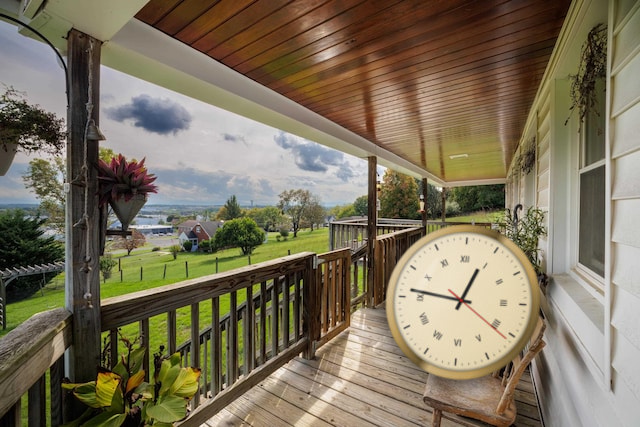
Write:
12,46,21
